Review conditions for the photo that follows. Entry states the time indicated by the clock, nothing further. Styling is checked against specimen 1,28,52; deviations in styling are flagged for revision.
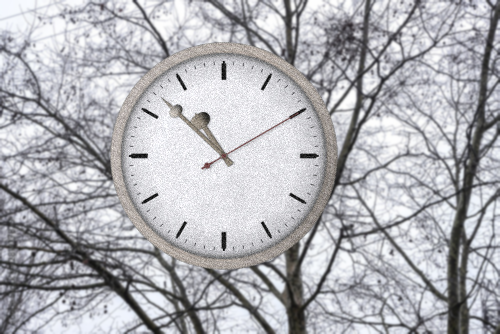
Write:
10,52,10
